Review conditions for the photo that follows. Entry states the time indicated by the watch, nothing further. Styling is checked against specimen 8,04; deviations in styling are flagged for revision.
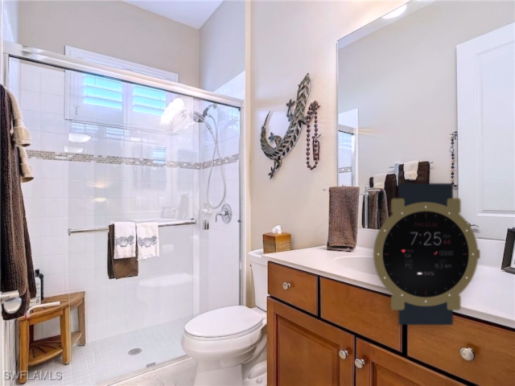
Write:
7,25
